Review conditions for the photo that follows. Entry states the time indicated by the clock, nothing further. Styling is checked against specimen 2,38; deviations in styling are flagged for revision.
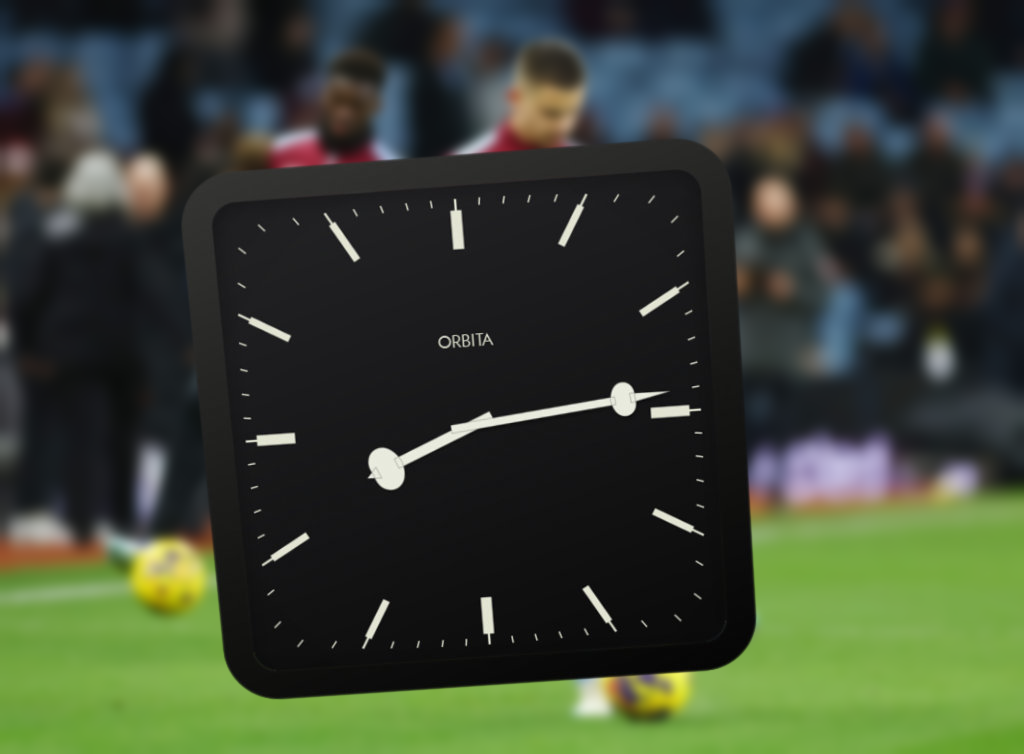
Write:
8,14
